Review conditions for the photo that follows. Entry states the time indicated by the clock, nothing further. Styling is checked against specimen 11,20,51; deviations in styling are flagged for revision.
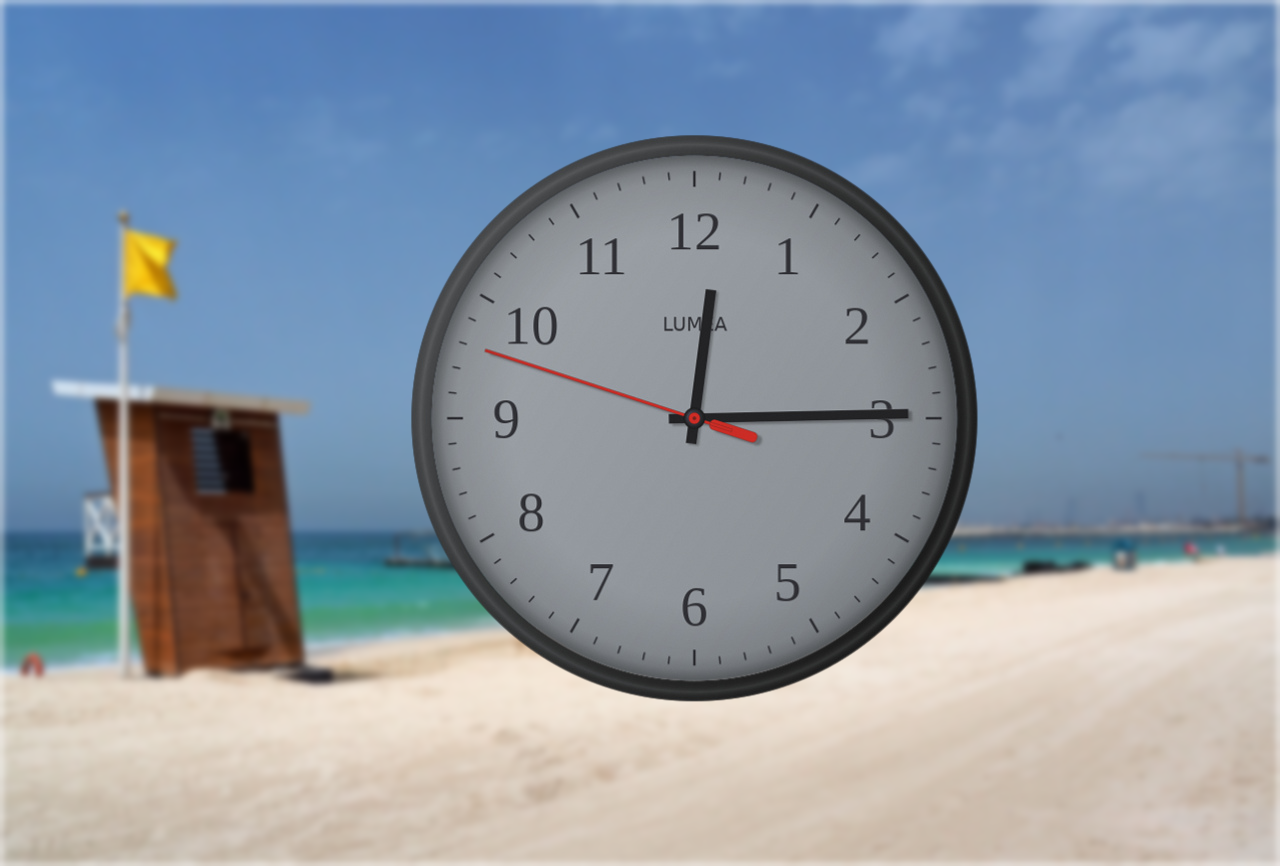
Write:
12,14,48
